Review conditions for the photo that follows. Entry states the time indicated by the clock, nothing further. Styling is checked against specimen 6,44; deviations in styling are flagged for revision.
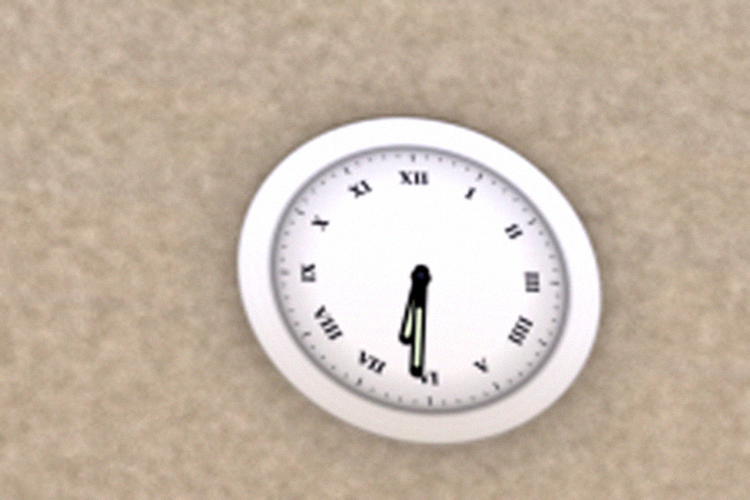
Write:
6,31
